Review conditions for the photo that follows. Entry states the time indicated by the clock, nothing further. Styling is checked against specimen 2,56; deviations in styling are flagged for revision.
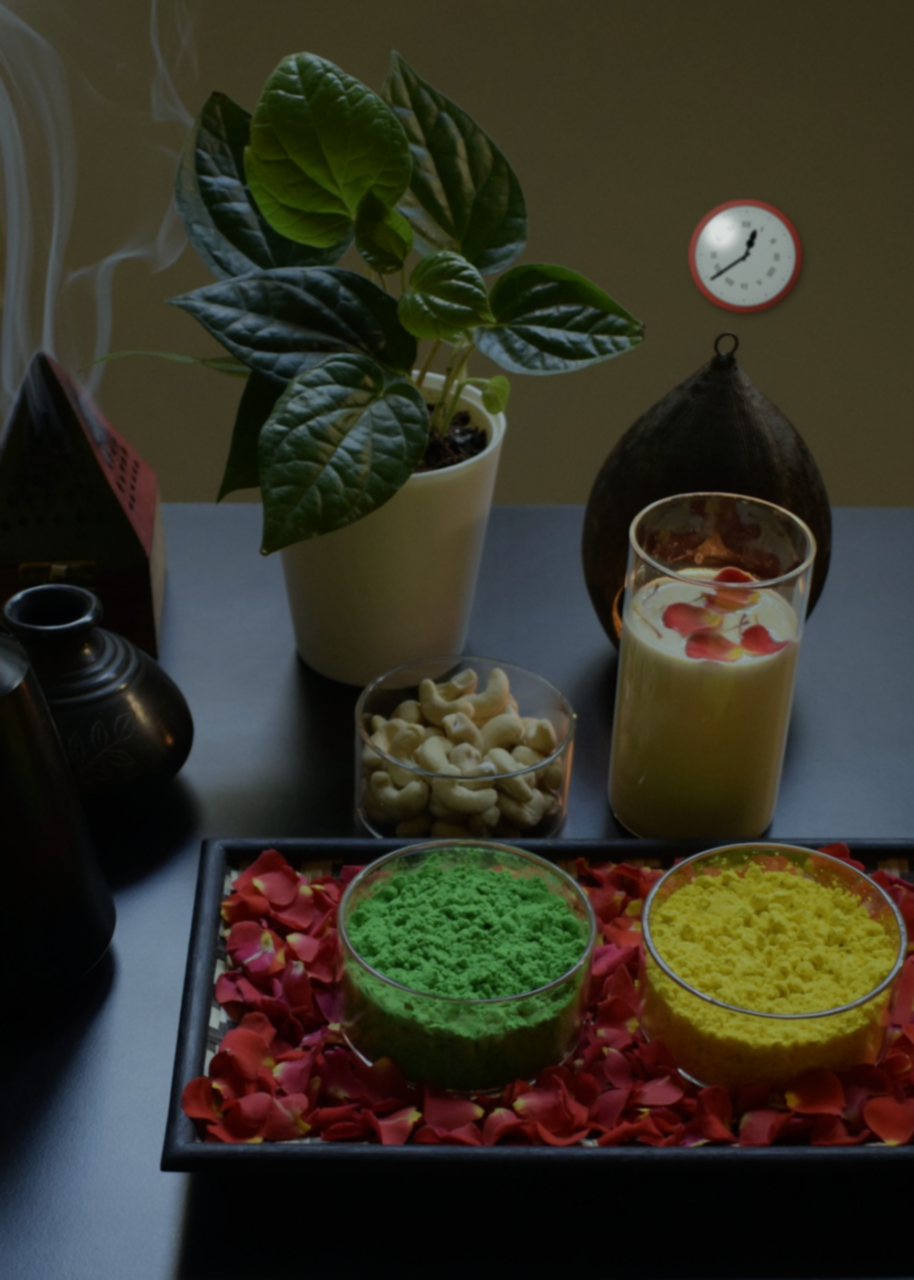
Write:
12,39
